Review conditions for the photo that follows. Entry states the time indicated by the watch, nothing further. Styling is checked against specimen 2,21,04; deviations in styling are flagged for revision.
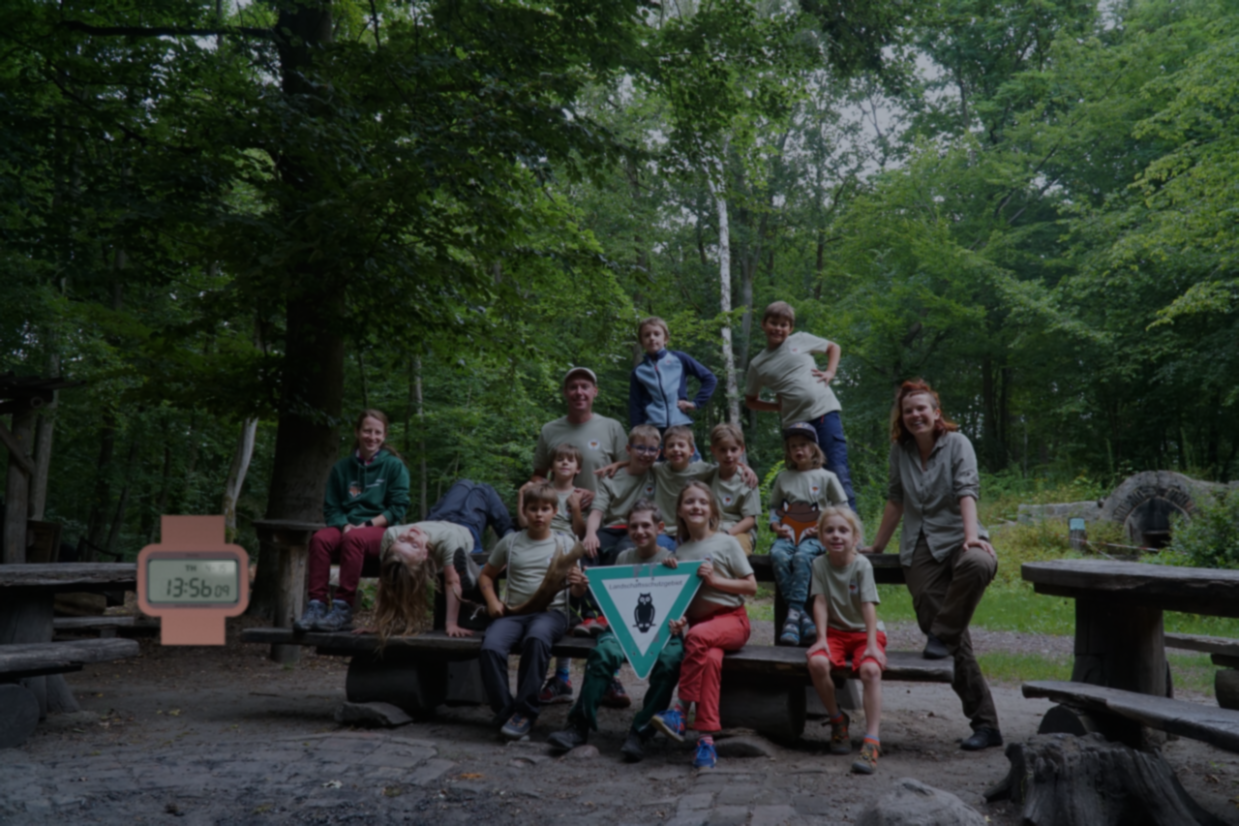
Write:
13,56,09
